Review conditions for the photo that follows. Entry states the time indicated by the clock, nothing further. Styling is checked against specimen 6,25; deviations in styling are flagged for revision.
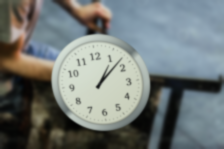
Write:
1,08
